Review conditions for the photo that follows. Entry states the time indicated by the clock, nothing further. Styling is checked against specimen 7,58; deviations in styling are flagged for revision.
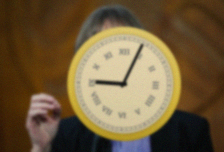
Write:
9,04
